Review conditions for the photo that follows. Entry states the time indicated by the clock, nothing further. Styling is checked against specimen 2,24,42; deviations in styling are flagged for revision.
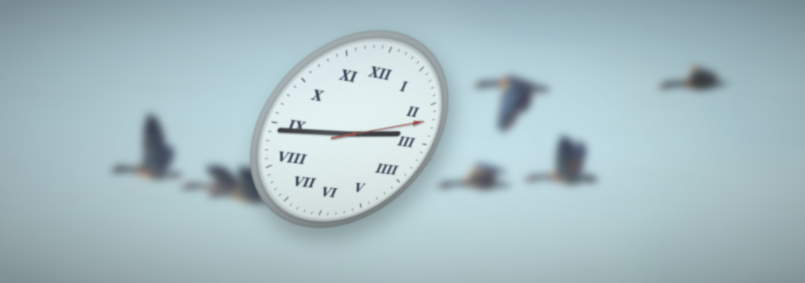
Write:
2,44,12
